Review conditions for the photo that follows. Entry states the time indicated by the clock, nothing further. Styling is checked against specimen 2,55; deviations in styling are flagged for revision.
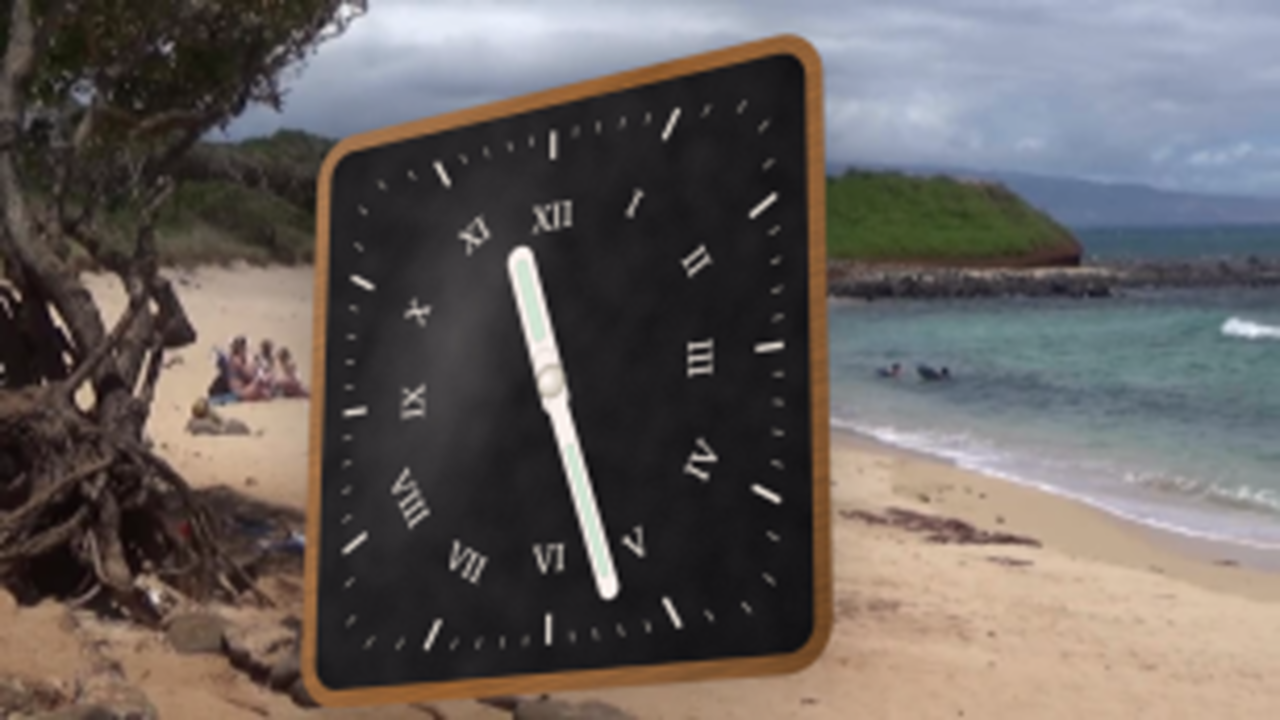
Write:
11,27
